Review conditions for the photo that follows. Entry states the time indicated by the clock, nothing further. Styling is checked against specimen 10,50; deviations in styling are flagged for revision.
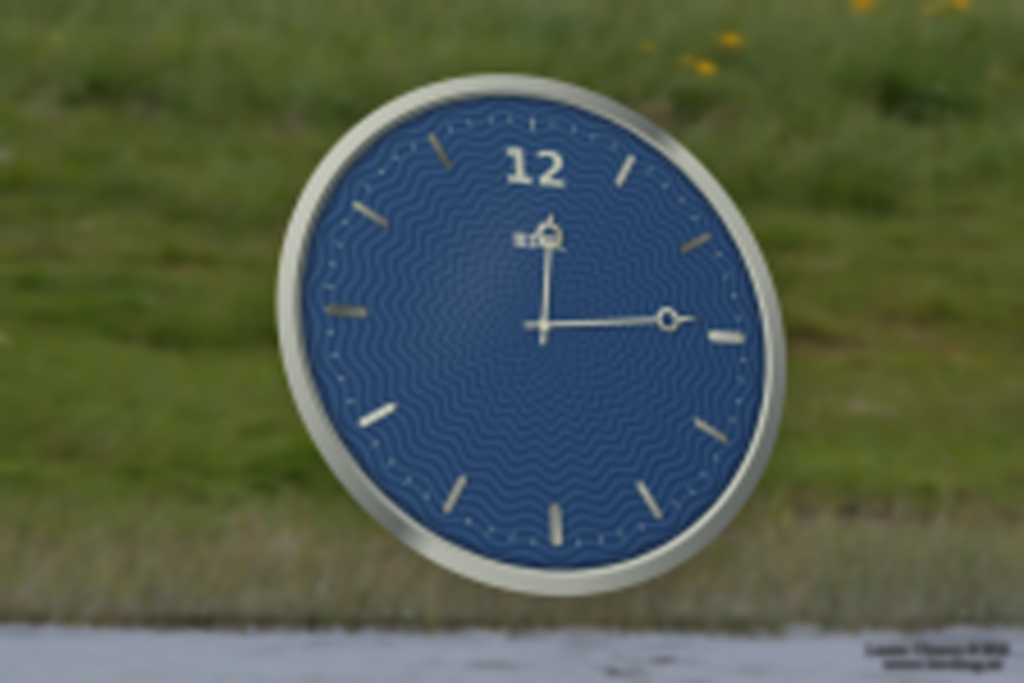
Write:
12,14
